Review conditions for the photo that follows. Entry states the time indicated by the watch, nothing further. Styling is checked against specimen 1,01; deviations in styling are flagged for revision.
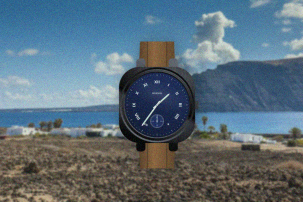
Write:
1,36
